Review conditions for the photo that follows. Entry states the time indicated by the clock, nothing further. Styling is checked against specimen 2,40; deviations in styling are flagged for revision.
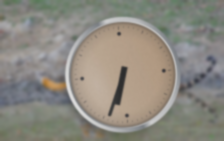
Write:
6,34
